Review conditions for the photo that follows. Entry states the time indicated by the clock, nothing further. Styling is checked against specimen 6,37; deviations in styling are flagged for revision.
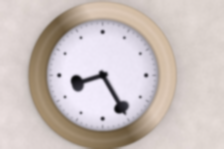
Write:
8,25
